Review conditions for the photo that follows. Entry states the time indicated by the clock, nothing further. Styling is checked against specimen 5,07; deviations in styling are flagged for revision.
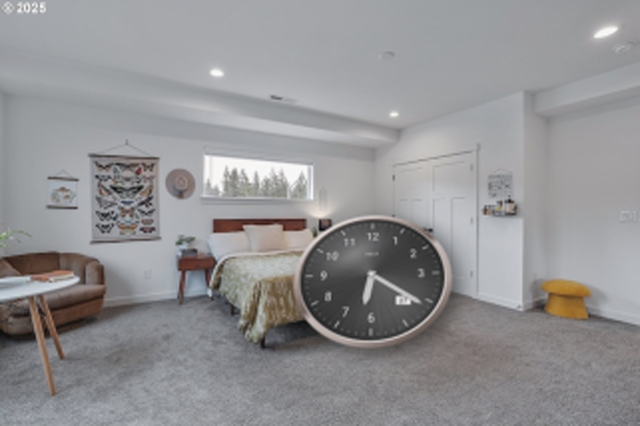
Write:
6,21
